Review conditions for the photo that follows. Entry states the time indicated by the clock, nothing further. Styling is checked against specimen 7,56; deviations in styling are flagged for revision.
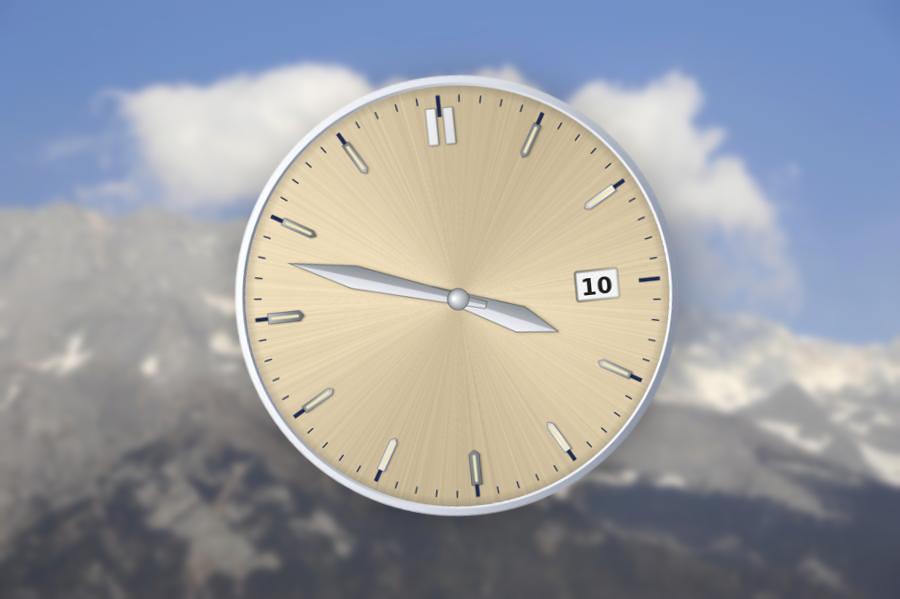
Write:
3,48
